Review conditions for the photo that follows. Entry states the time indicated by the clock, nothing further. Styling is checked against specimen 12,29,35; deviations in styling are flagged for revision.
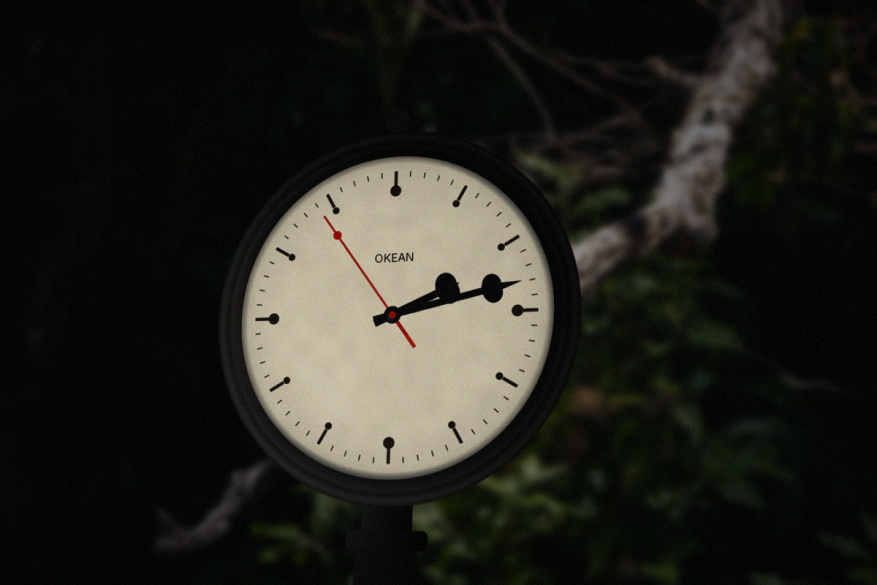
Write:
2,12,54
